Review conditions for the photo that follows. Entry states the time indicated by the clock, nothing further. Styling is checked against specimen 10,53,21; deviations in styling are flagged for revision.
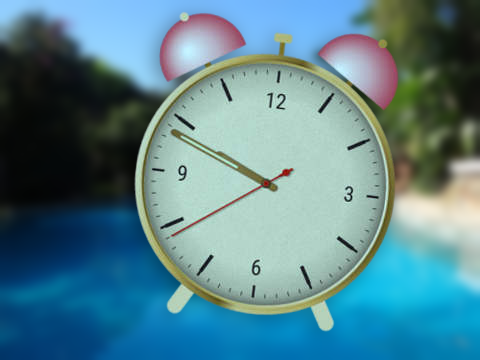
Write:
9,48,39
